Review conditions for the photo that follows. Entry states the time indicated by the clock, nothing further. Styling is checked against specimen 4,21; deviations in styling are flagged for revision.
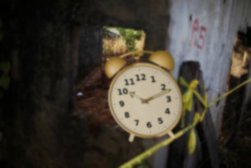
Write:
10,12
